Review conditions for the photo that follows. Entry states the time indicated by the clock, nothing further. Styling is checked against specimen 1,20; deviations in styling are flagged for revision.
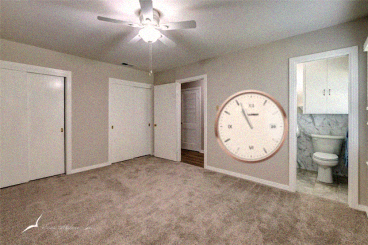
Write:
10,56
